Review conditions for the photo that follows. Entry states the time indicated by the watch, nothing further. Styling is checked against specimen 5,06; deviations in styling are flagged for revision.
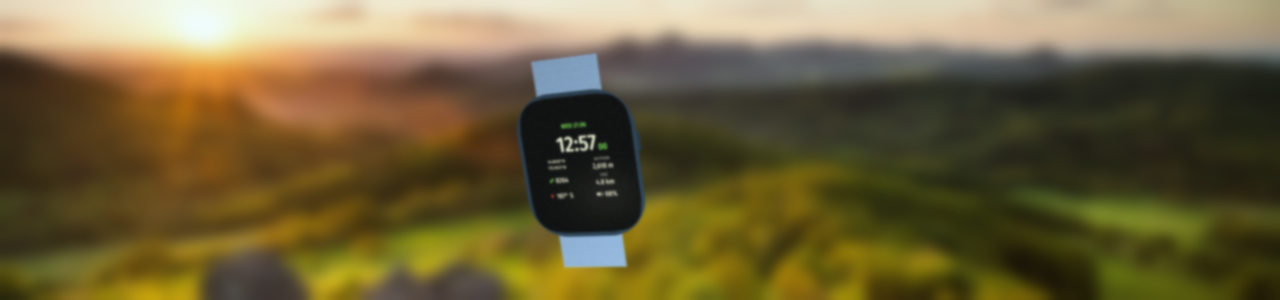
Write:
12,57
